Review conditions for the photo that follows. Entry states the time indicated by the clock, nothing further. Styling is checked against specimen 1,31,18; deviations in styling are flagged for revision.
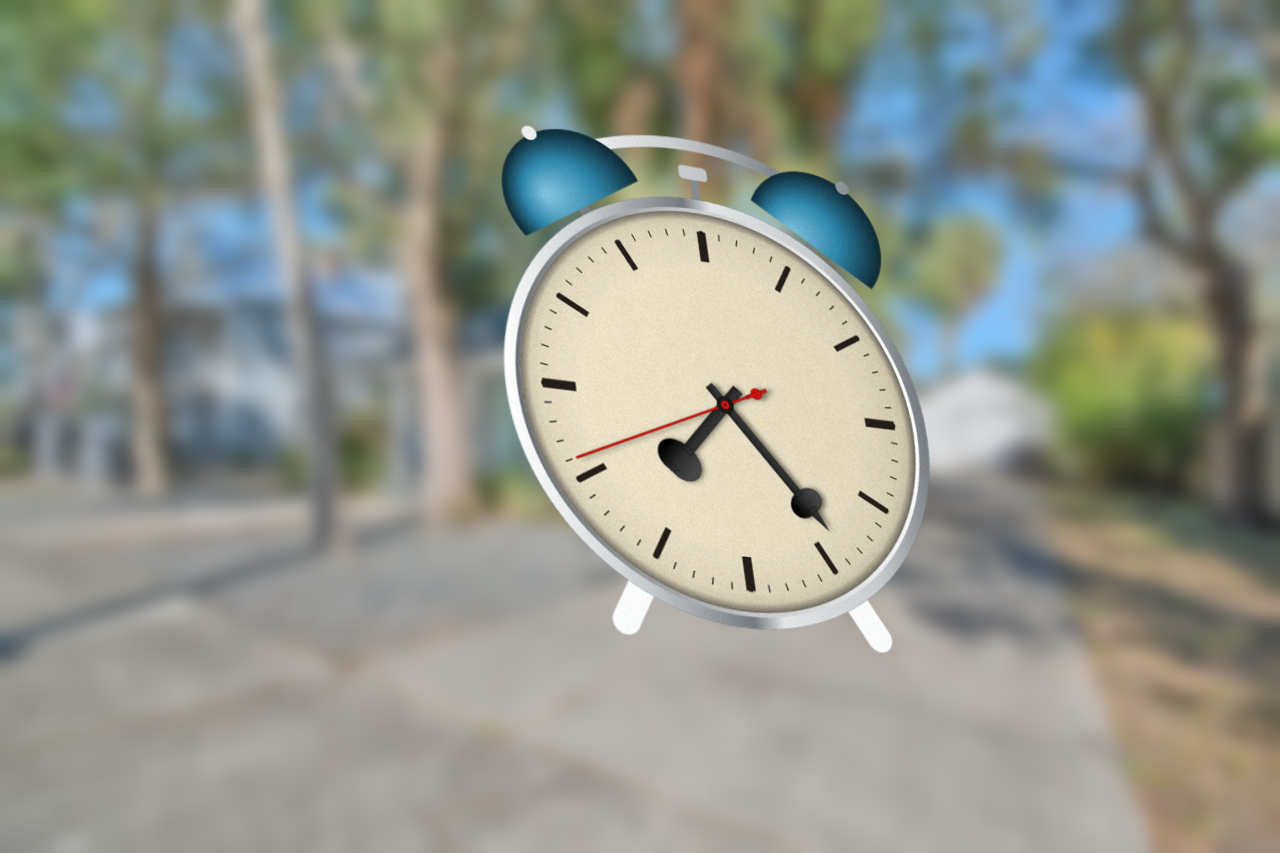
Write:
7,23,41
